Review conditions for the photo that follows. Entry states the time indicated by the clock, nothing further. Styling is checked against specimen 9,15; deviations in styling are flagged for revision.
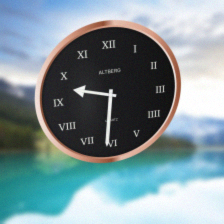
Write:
9,31
